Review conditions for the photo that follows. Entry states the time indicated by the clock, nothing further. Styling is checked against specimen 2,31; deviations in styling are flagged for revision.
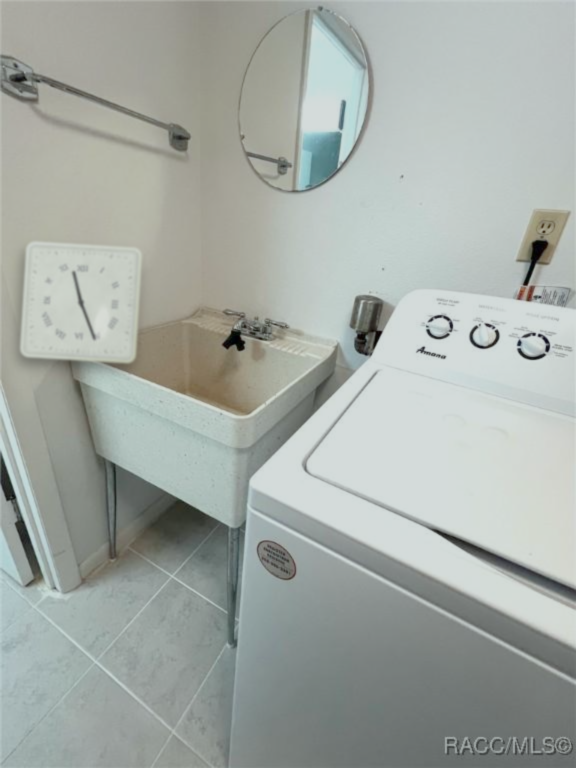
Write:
11,26
